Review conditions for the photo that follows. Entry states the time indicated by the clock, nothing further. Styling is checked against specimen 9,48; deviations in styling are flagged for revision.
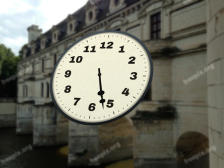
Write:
5,27
